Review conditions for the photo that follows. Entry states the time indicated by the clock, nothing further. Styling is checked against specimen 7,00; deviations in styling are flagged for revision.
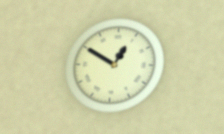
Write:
12,50
